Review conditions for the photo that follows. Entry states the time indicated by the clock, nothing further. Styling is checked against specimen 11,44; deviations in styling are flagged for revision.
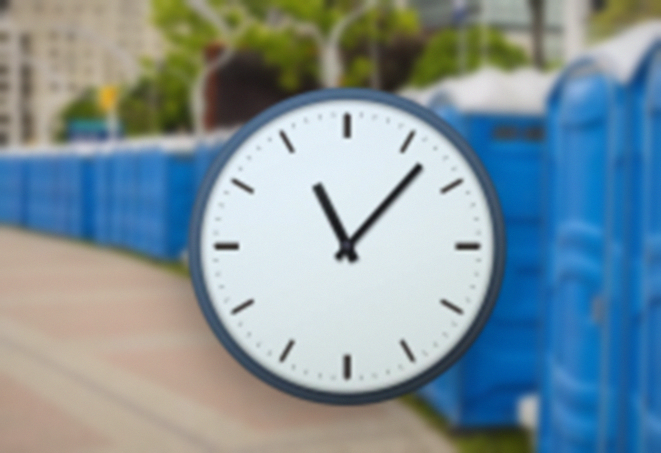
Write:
11,07
